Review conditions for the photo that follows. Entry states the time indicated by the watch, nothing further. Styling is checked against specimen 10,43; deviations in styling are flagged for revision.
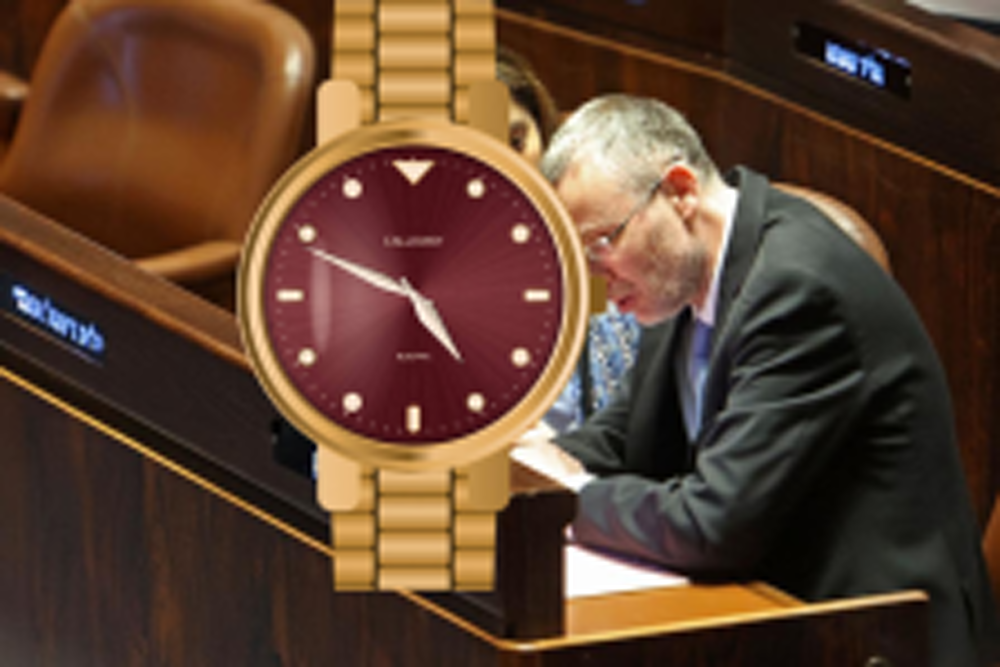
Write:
4,49
